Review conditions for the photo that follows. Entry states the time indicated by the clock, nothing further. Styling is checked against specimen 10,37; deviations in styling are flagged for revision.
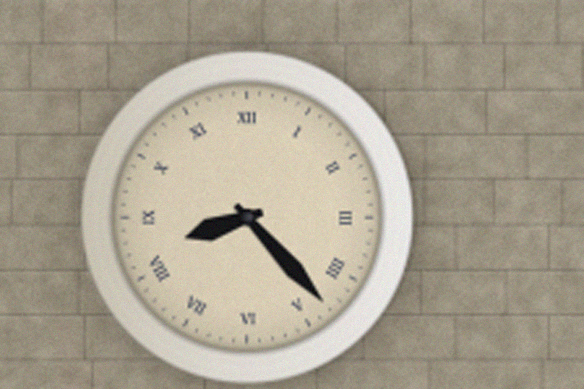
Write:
8,23
